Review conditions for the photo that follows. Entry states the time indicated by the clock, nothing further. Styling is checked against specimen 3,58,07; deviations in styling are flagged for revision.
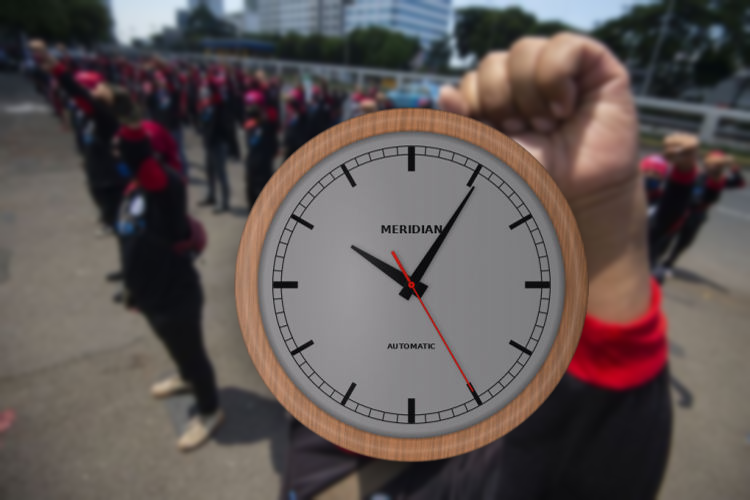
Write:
10,05,25
